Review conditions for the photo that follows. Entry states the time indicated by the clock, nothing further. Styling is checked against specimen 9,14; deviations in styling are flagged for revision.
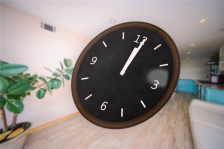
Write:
12,01
